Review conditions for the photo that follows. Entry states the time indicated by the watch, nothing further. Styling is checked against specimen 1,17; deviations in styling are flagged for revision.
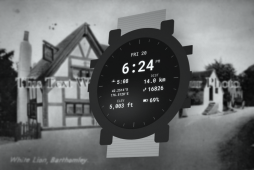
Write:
6,24
